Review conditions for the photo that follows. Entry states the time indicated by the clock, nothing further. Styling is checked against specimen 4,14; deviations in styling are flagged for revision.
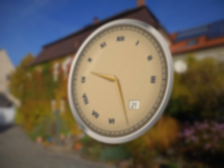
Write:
9,26
